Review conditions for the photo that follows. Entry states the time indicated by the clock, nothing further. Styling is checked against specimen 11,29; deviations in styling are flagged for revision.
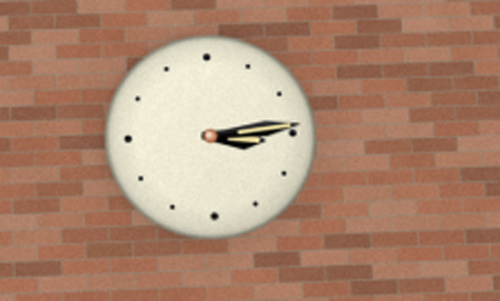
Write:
3,14
